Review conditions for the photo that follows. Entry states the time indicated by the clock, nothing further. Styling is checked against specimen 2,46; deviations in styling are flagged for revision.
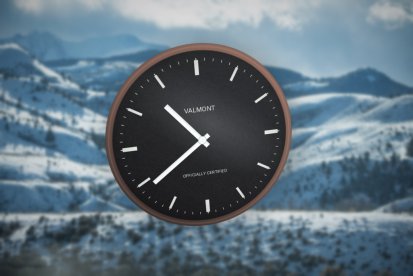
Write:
10,39
